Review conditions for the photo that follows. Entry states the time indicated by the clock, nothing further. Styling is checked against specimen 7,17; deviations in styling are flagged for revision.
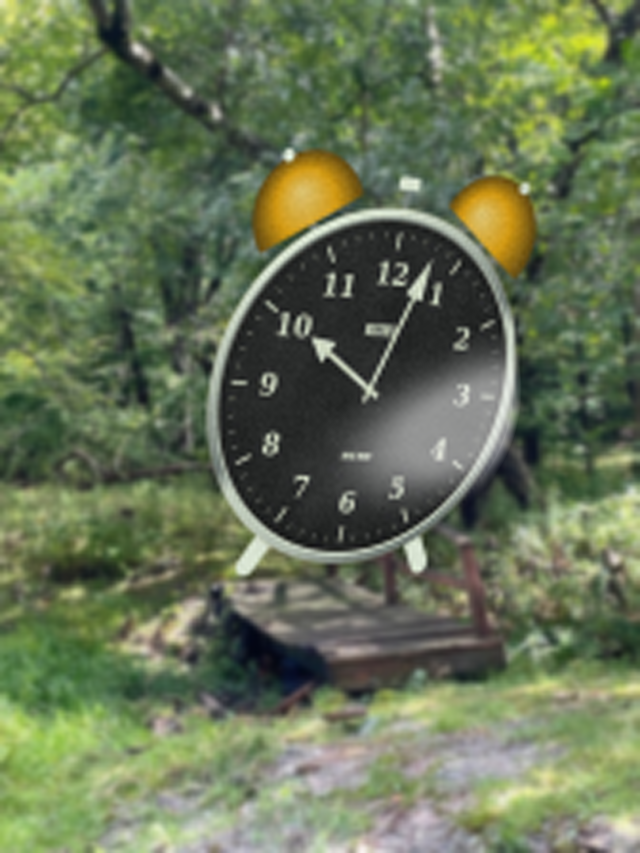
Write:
10,03
